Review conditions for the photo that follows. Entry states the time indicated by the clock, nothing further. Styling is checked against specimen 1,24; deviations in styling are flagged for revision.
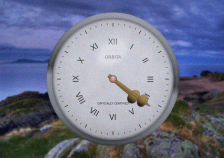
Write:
4,21
